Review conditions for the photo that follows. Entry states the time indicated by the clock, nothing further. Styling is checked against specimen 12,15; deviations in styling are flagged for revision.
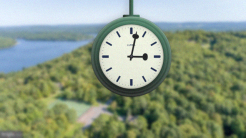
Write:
3,02
